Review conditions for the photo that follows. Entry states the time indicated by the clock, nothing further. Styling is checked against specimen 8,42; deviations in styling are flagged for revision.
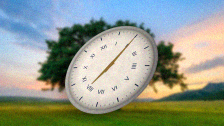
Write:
8,10
